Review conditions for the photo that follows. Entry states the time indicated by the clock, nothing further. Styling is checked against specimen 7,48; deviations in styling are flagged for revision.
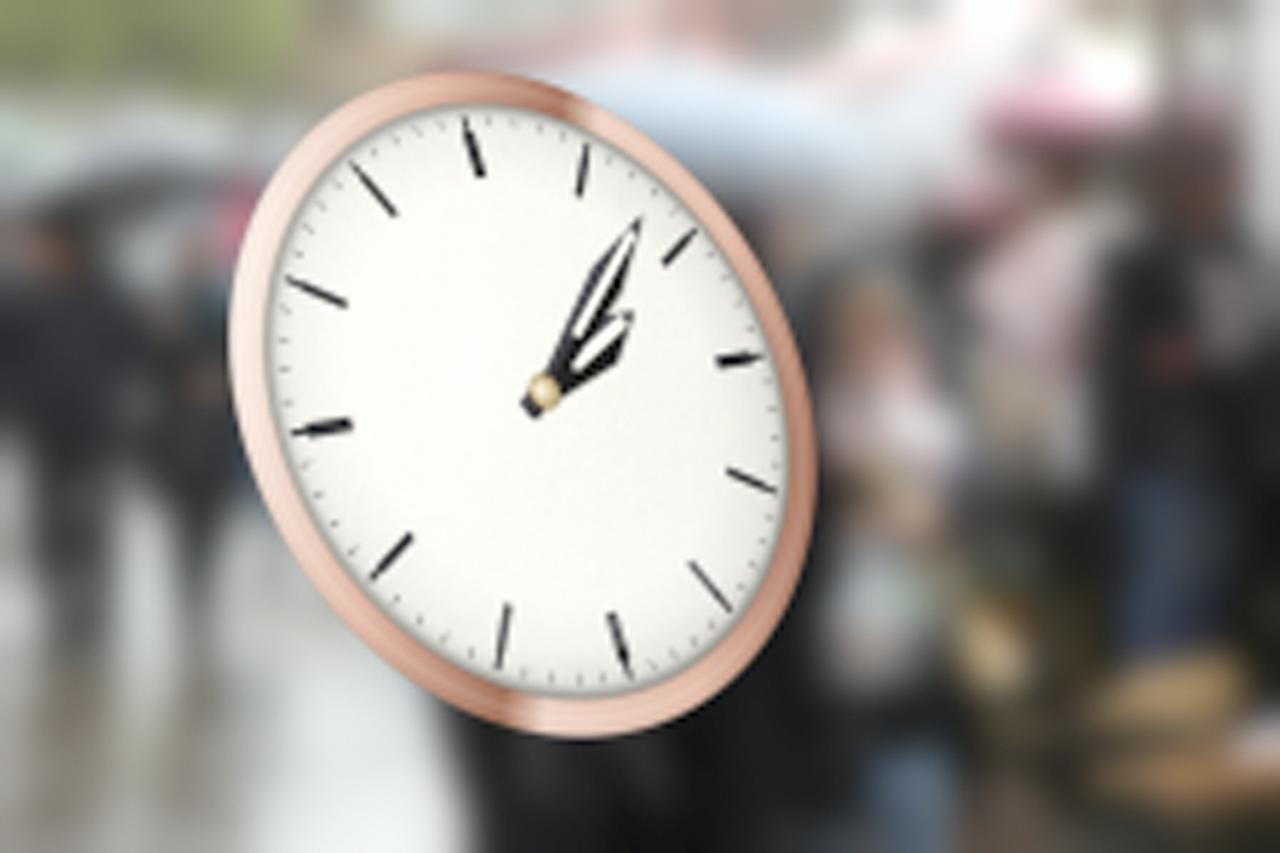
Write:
2,08
